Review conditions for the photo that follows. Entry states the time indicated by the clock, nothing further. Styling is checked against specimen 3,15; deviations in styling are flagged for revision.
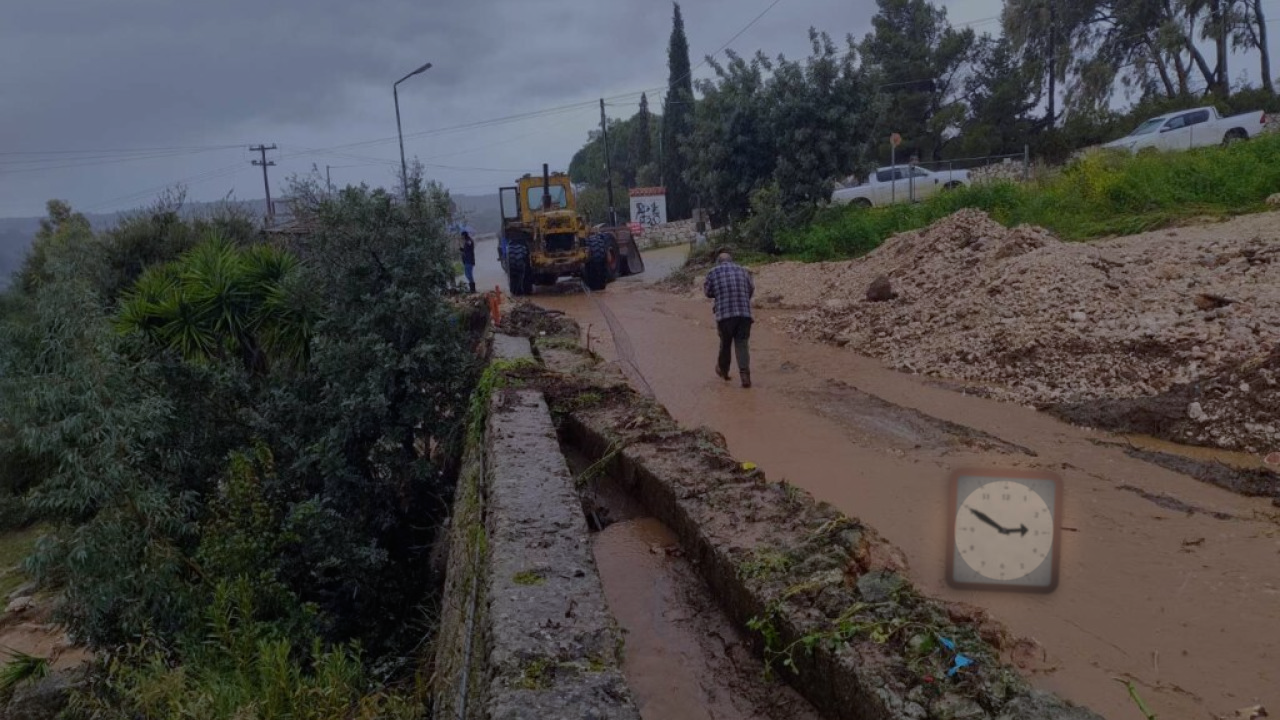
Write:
2,50
